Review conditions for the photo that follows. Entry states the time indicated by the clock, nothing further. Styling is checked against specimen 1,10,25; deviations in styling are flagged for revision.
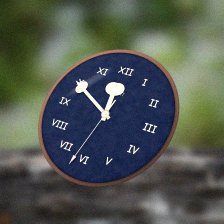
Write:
11,49,32
